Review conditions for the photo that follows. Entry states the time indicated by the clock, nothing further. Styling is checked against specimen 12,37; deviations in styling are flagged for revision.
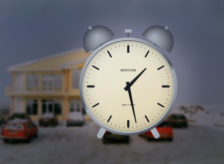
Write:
1,28
